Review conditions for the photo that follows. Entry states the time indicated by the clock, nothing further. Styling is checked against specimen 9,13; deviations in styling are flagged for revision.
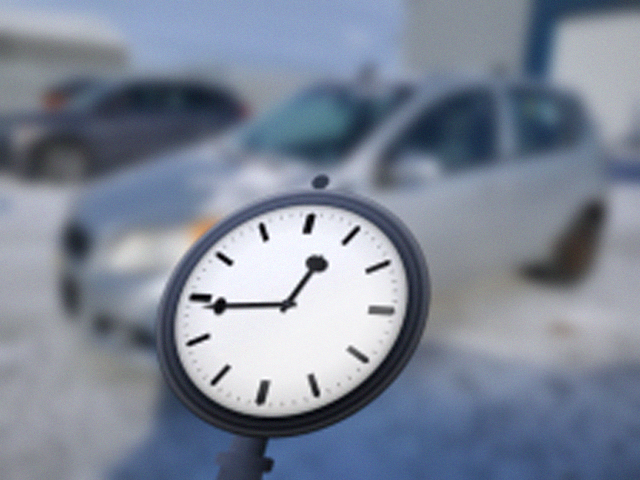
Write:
12,44
